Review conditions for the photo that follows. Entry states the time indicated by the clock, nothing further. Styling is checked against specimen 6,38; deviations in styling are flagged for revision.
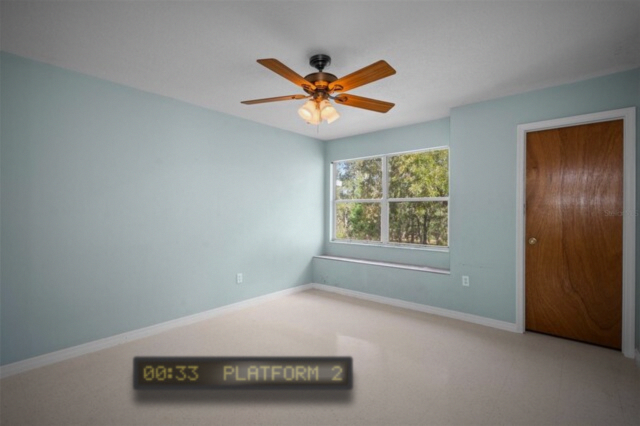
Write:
0,33
